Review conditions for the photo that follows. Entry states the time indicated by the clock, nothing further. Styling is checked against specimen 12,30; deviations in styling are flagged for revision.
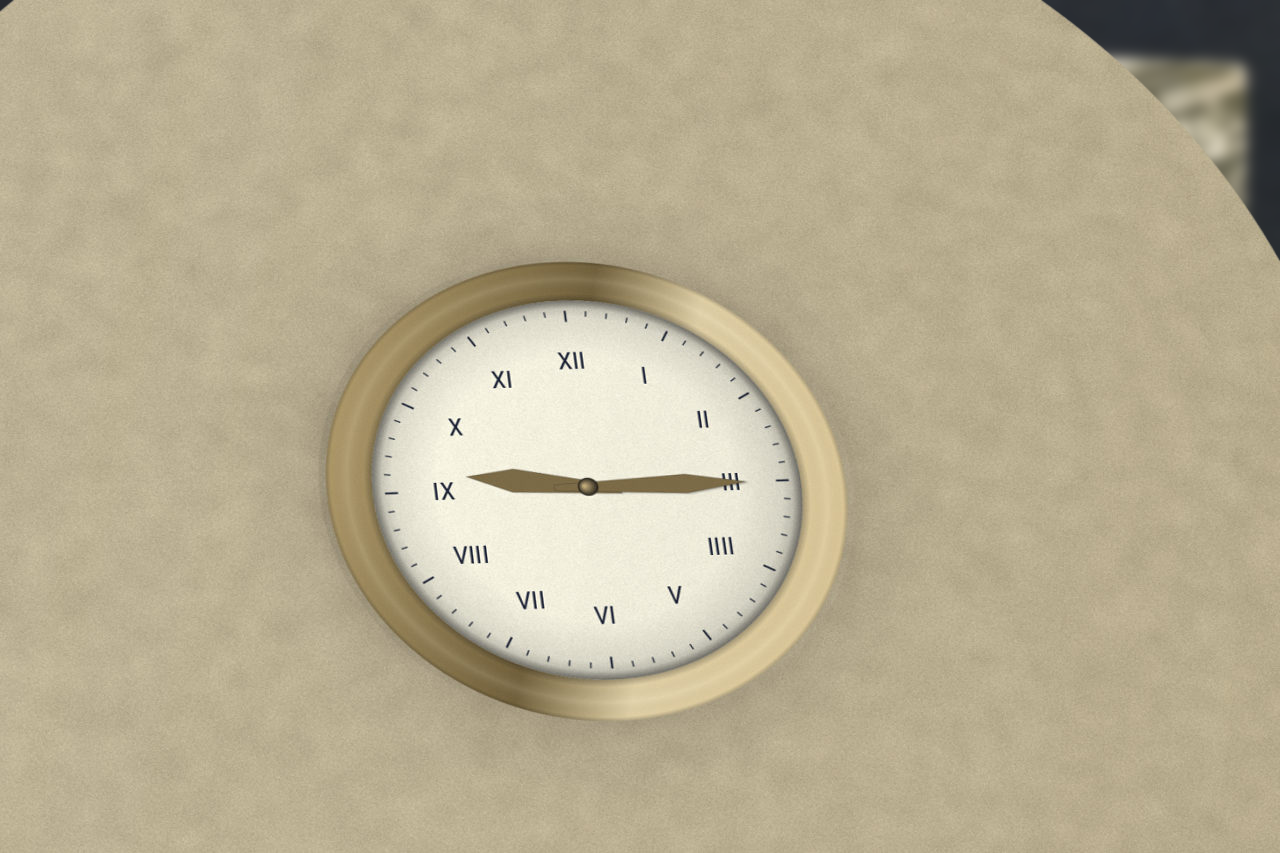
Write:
9,15
